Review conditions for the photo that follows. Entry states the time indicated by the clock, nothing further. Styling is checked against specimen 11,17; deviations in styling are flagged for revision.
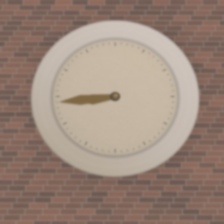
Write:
8,44
